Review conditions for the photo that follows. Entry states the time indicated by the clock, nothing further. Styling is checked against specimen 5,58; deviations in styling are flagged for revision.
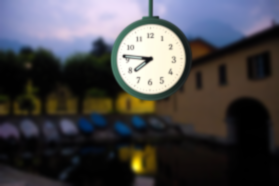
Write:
7,46
